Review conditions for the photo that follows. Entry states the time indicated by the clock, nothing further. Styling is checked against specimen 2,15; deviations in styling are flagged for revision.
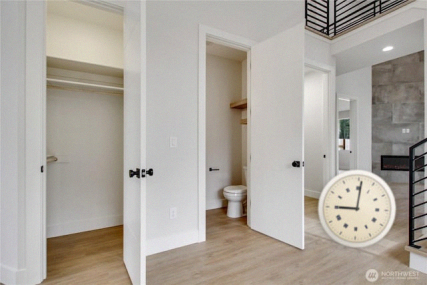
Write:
9,01
